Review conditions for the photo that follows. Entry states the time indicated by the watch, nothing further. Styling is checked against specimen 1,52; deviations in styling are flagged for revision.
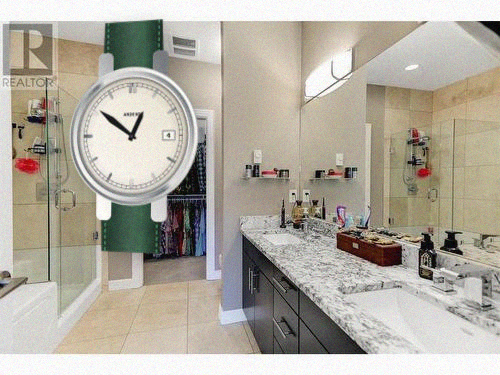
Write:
12,51
